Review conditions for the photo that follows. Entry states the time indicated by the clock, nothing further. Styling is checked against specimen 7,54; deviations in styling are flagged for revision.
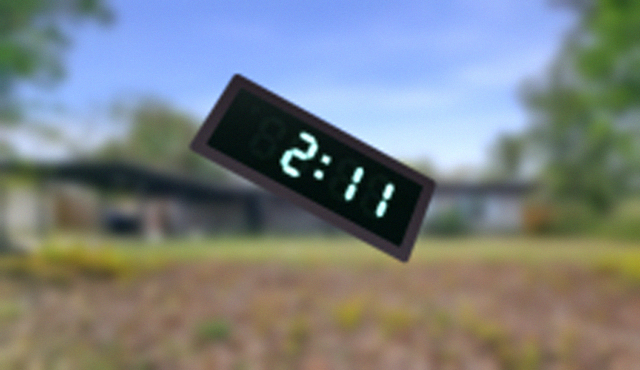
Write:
2,11
